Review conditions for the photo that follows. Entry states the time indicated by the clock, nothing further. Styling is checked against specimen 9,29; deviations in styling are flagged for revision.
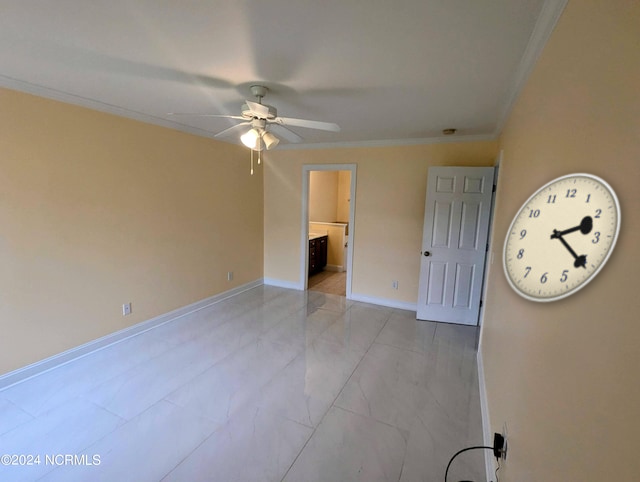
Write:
2,21
